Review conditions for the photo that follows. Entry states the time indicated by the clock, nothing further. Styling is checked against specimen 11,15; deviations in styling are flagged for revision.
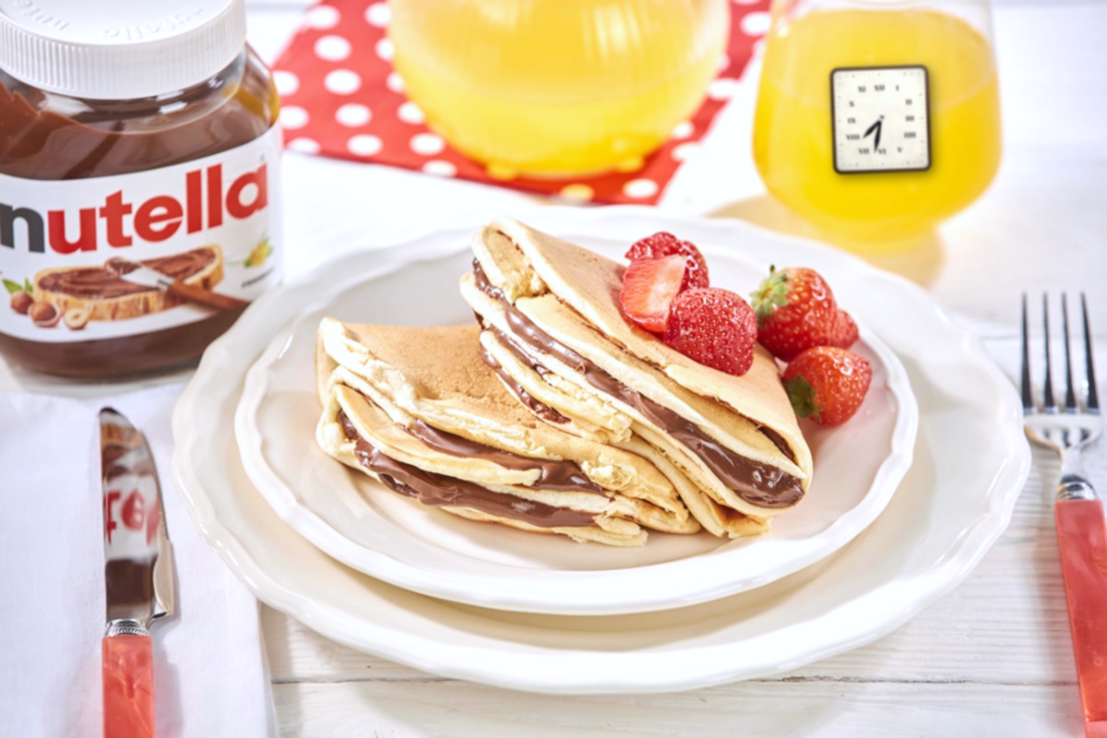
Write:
7,32
